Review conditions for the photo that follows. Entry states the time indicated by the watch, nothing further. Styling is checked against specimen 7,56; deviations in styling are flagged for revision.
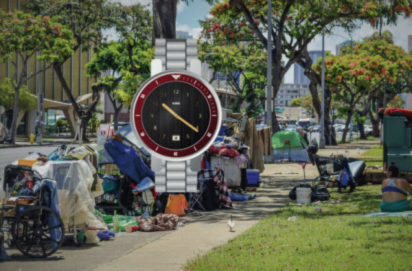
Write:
10,21
